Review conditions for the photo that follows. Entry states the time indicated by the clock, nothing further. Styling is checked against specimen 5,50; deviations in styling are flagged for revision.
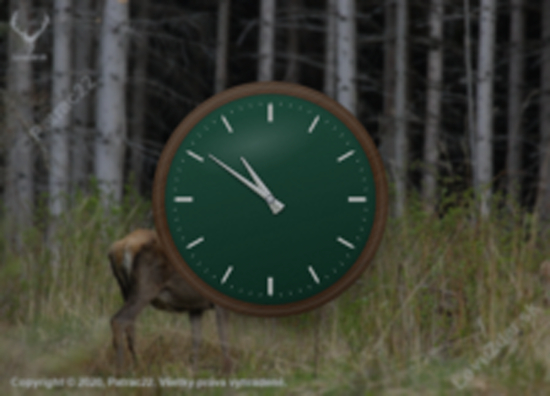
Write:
10,51
